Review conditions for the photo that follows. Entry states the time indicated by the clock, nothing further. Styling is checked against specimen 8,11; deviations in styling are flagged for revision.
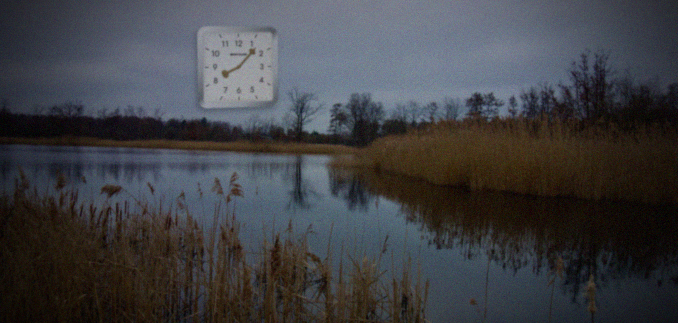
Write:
8,07
